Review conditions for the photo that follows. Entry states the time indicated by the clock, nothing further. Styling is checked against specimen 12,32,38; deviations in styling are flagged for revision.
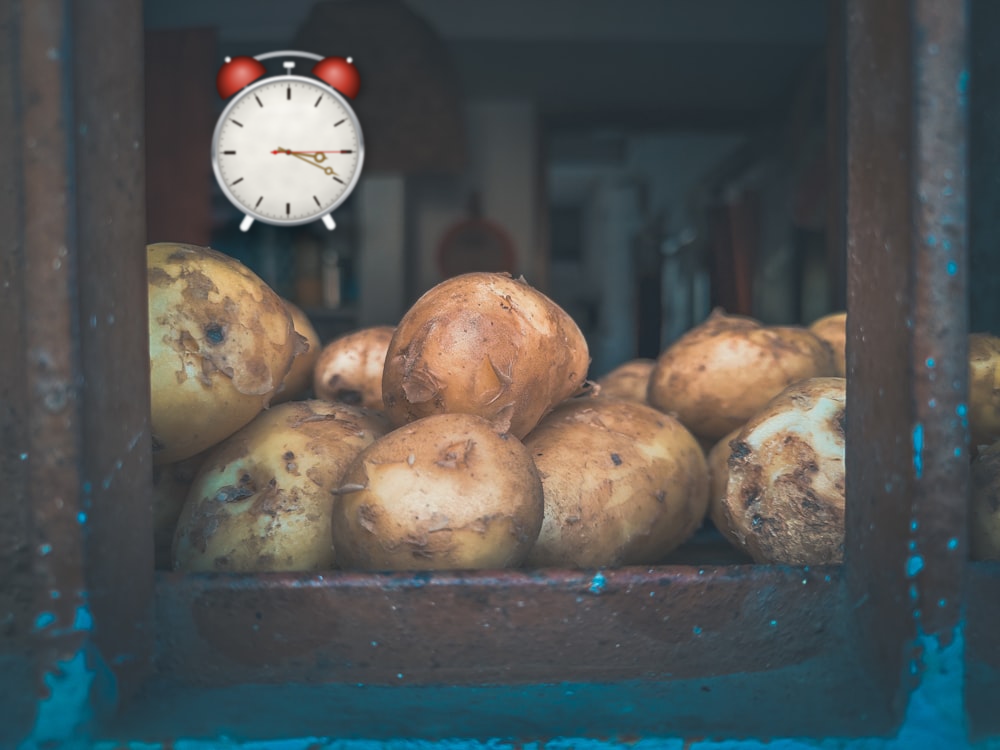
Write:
3,19,15
